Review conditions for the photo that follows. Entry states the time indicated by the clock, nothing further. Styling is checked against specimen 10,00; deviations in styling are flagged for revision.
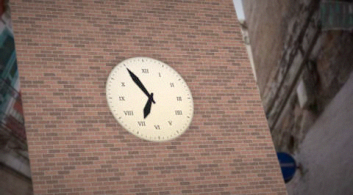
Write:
6,55
